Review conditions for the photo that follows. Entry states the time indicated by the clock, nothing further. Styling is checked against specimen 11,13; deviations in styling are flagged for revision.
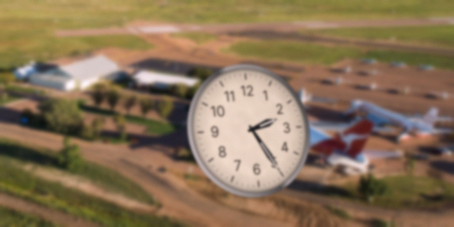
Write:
2,25
